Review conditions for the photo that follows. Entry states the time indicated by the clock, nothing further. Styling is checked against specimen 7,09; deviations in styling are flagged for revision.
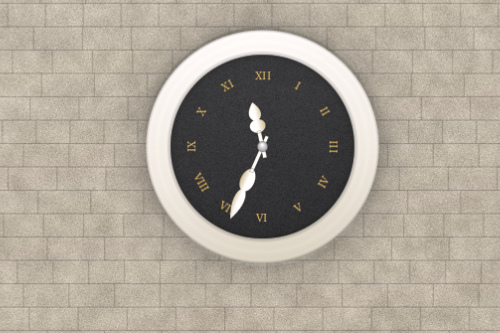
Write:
11,34
